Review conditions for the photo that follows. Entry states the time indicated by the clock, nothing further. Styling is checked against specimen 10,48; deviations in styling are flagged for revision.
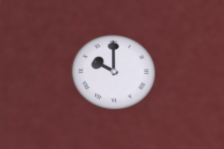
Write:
10,00
